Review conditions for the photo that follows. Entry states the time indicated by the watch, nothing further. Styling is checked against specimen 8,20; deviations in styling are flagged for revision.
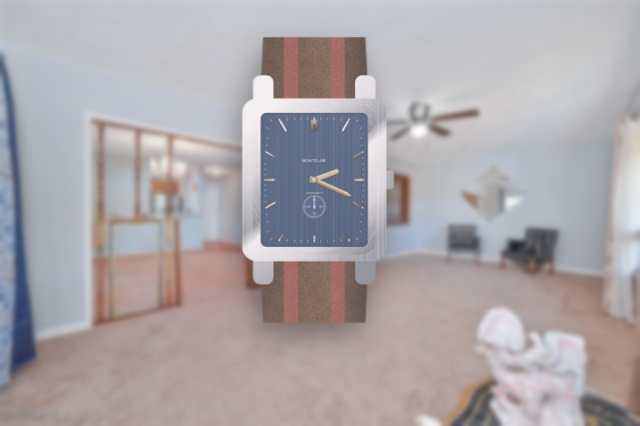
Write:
2,19
